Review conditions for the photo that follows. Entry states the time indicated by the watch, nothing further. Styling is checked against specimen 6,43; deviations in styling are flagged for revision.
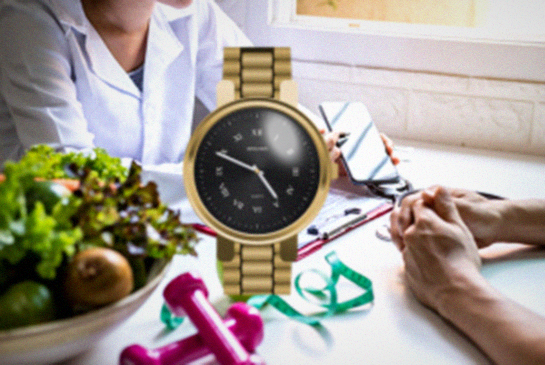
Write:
4,49
